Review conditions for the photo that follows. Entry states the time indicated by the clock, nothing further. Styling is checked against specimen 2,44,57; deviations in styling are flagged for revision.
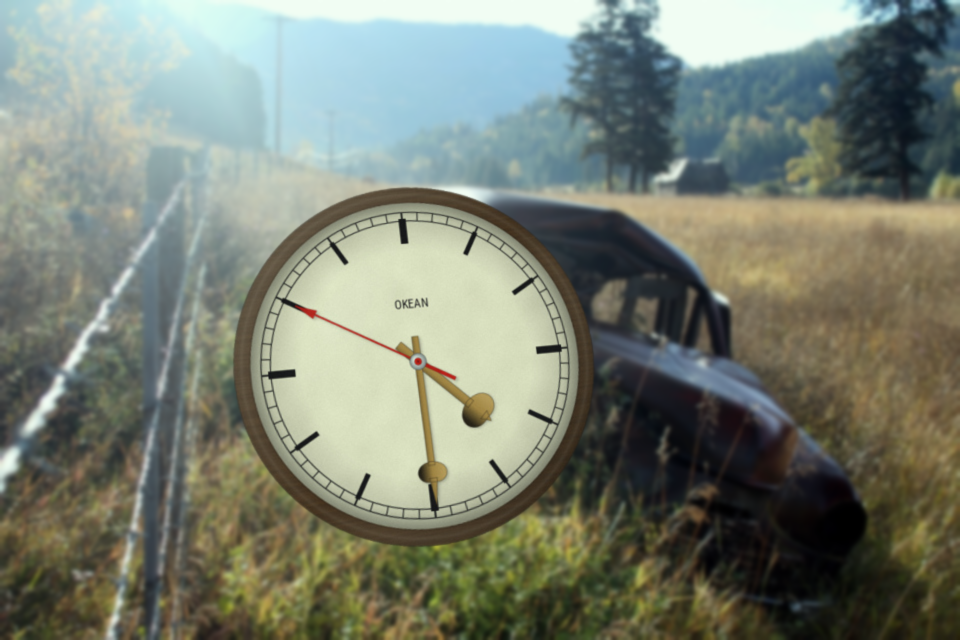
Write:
4,29,50
